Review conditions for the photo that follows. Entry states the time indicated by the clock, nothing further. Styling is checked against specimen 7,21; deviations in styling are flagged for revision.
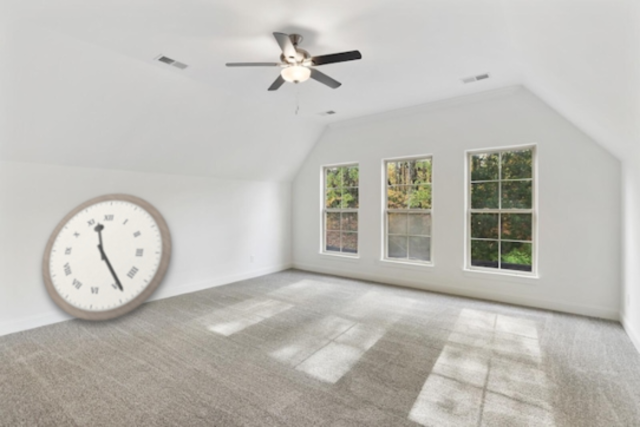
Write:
11,24
